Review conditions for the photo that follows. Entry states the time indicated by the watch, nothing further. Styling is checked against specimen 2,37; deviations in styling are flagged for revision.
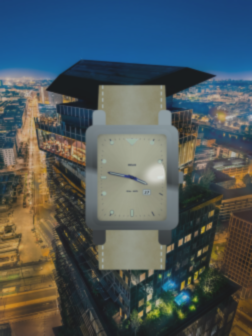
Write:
3,47
